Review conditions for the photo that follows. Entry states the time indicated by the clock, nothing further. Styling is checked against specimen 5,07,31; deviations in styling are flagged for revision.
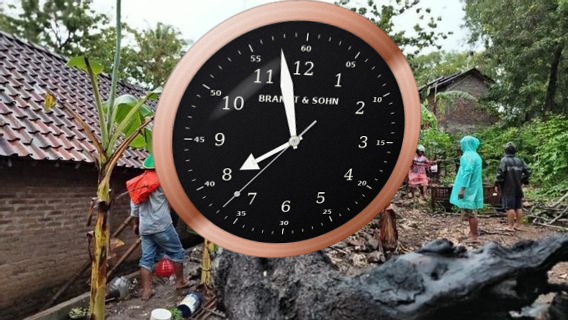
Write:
7,57,37
